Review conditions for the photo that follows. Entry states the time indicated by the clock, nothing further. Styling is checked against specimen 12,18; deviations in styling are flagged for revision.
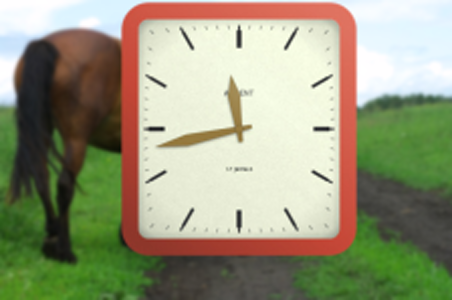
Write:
11,43
